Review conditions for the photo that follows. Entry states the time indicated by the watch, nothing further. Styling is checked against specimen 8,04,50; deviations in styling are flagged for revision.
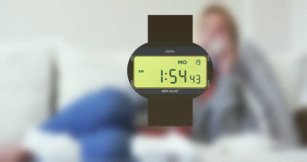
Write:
1,54,43
